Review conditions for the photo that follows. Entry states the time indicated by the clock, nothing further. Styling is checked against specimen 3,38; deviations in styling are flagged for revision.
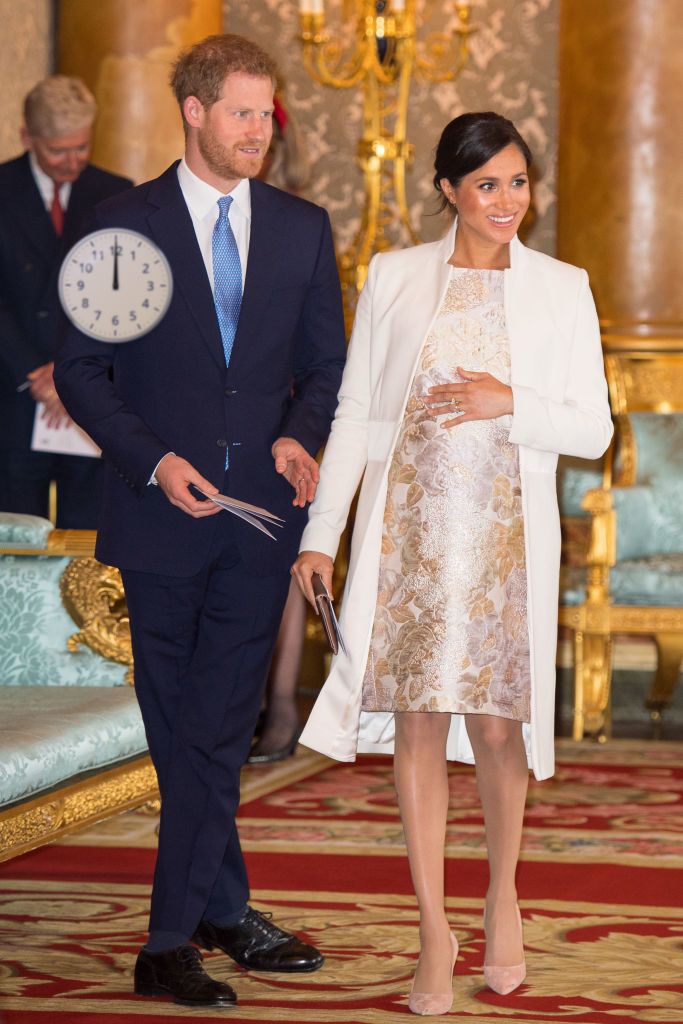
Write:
12,00
